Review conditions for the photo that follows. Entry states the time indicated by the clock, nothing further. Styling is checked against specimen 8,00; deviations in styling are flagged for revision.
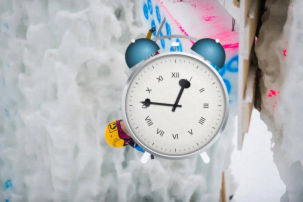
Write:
12,46
